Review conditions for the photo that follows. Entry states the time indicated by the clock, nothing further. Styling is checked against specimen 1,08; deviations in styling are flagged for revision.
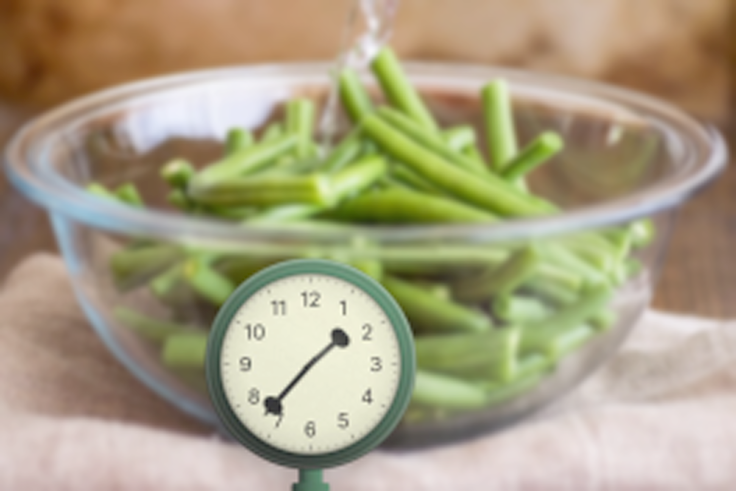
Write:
1,37
